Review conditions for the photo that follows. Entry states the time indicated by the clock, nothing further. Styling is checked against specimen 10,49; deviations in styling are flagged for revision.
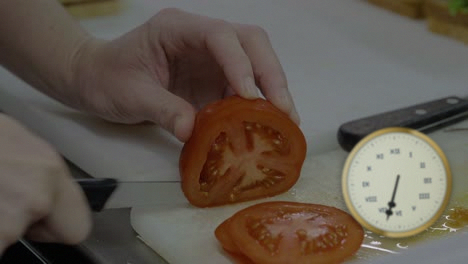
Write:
6,33
